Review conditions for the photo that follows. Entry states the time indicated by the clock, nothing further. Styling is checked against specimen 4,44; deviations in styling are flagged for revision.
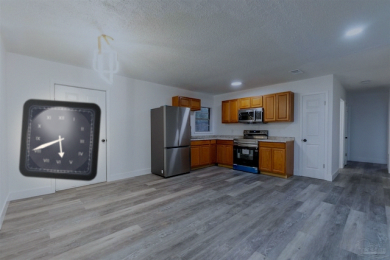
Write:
5,41
